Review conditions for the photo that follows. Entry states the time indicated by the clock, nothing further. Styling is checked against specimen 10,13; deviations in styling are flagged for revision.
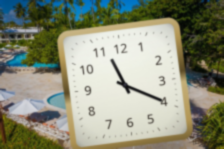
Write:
11,20
